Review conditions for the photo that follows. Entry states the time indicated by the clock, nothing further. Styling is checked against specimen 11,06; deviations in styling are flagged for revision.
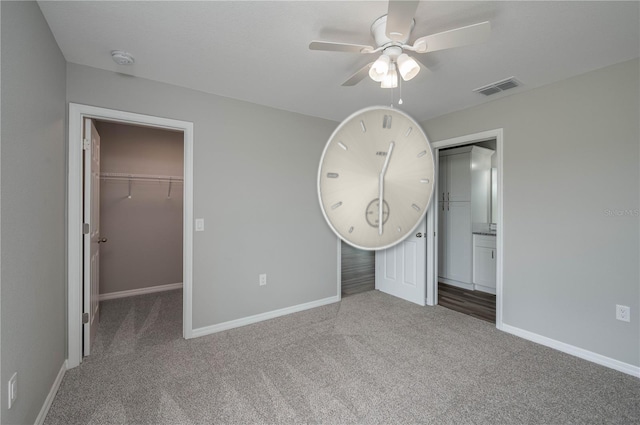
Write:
12,29
